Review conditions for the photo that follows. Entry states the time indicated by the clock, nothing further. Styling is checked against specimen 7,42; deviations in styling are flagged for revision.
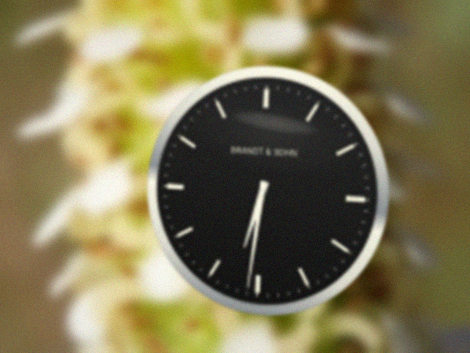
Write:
6,31
